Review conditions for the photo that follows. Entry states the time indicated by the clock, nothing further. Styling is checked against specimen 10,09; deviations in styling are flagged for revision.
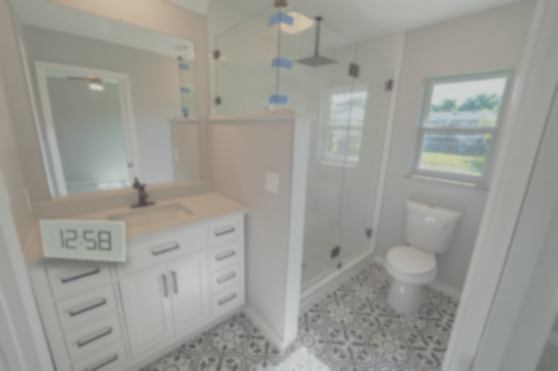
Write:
12,58
